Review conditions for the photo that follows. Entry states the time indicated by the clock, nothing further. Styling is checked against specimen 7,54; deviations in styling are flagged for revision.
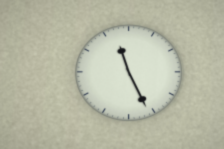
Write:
11,26
